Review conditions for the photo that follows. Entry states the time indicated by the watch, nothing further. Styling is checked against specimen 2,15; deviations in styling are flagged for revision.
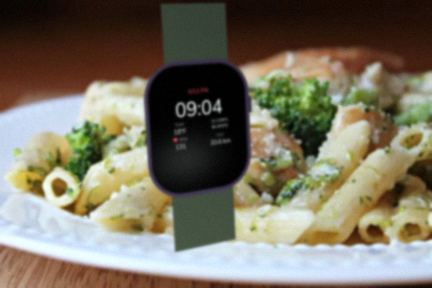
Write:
9,04
